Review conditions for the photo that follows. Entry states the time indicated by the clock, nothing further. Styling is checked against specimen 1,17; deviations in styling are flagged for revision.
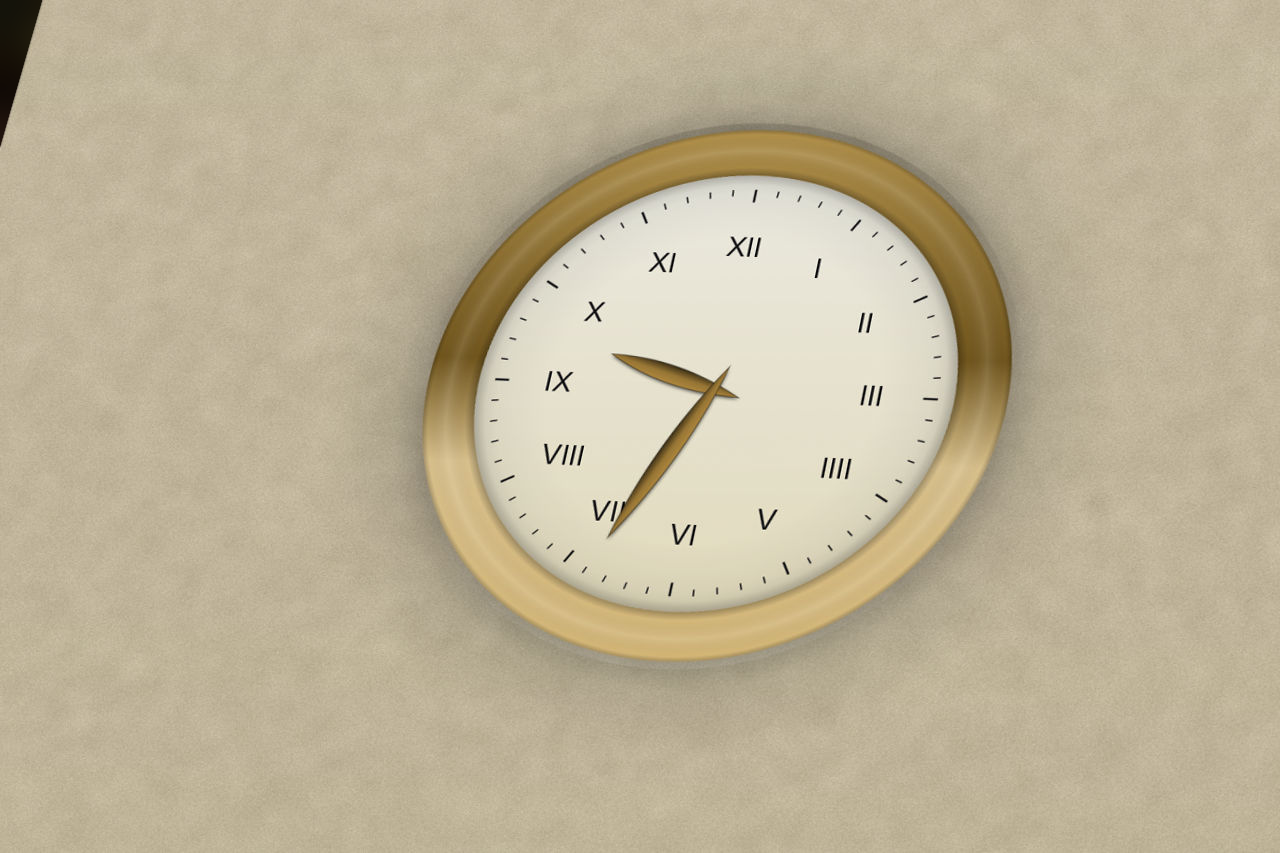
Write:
9,34
